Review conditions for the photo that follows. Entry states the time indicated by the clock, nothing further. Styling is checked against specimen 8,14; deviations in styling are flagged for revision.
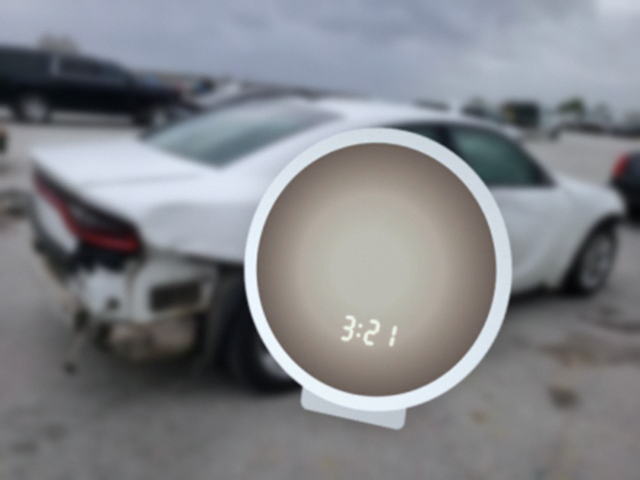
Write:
3,21
